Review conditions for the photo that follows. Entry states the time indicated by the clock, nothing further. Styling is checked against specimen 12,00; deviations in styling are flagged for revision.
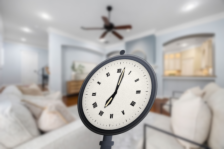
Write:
7,02
